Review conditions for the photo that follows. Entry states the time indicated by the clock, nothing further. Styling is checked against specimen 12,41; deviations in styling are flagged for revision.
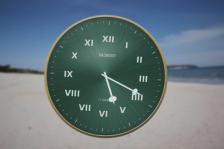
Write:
5,19
